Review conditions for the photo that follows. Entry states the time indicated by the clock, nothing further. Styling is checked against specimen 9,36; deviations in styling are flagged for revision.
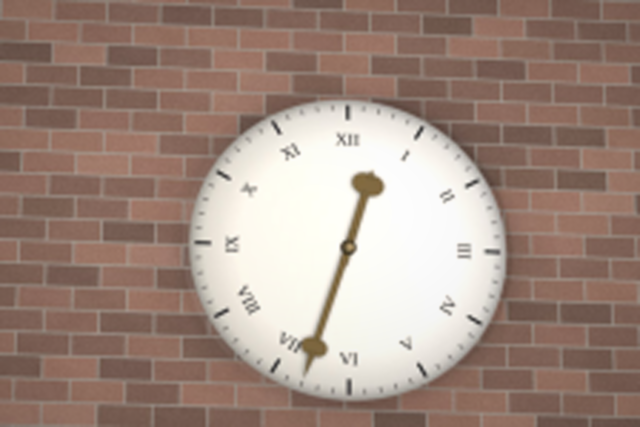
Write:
12,33
